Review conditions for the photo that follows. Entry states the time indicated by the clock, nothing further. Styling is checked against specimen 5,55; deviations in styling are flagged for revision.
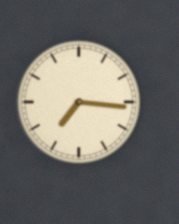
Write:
7,16
